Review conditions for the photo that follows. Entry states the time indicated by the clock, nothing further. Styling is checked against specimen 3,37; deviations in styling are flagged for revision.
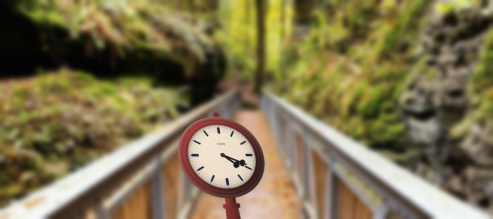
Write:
4,19
